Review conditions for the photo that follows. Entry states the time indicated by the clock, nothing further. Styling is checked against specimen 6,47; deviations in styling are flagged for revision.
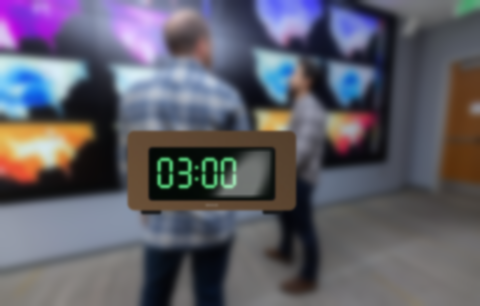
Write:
3,00
